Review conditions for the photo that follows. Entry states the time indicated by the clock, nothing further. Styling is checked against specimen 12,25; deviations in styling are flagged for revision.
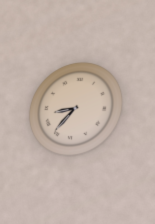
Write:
8,36
